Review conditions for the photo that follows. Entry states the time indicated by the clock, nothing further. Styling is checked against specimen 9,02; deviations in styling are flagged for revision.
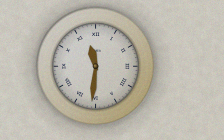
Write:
11,31
